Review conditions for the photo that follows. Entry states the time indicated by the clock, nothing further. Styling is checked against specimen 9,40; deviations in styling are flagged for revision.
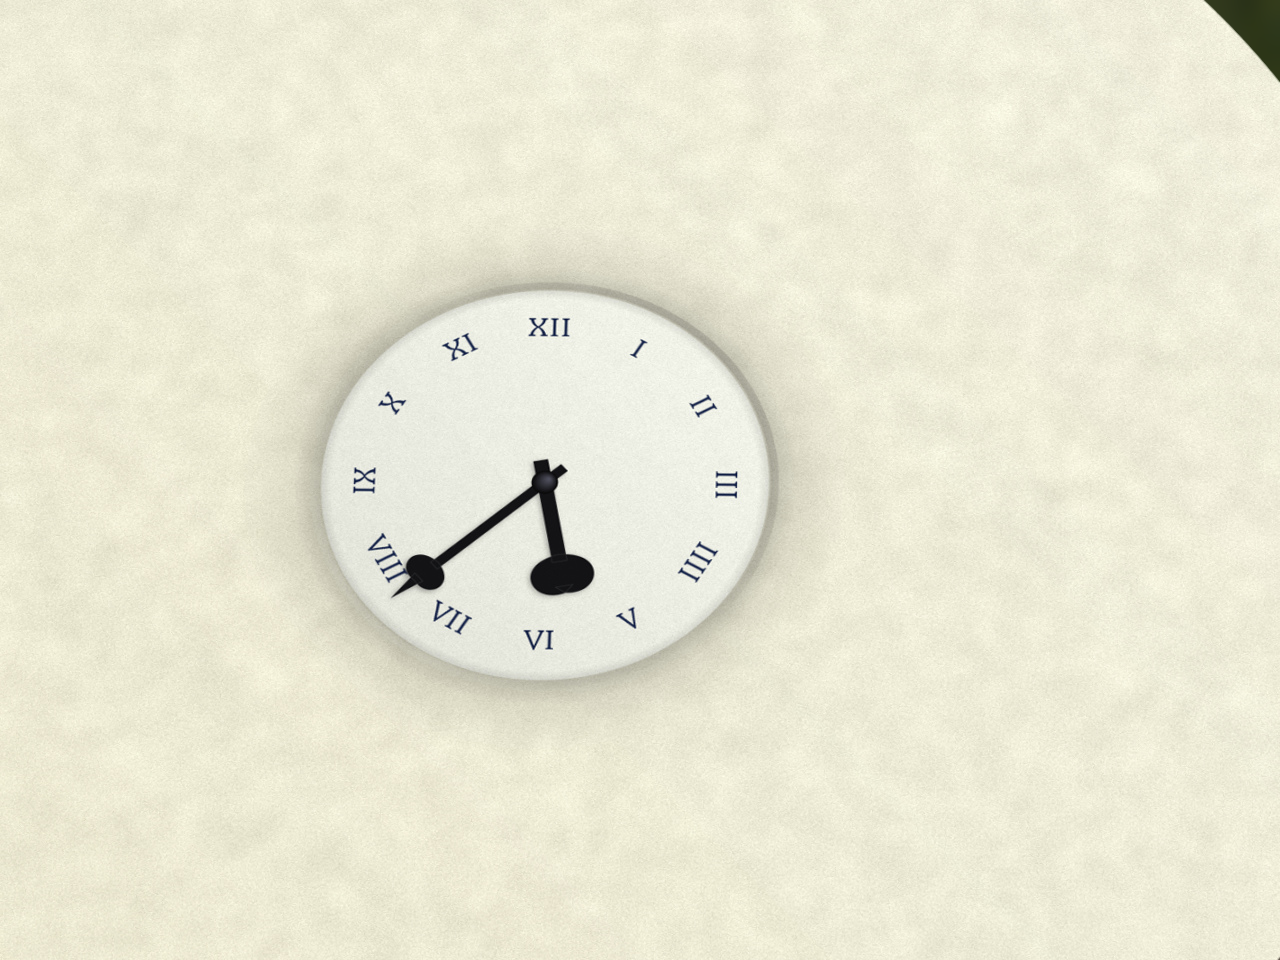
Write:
5,38
